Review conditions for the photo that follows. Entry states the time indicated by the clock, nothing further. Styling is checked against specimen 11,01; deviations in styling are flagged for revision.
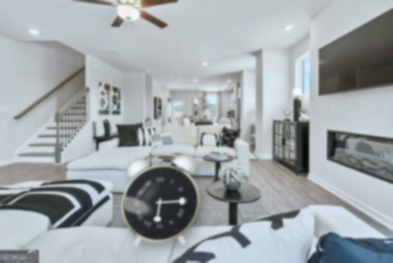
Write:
6,15
